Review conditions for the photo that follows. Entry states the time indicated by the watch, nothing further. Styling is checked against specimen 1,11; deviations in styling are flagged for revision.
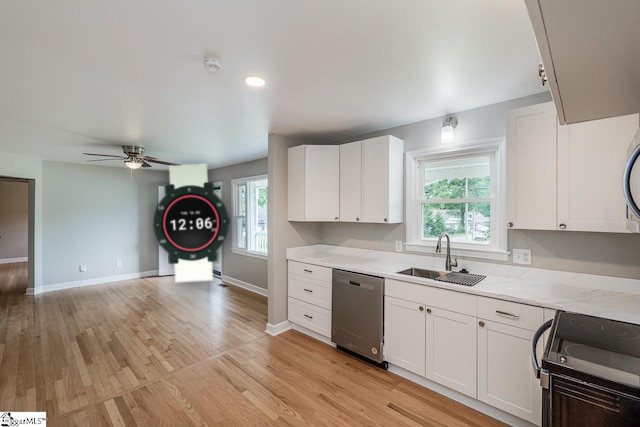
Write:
12,06
